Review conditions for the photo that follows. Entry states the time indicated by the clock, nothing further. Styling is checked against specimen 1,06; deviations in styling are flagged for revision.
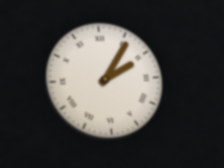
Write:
2,06
